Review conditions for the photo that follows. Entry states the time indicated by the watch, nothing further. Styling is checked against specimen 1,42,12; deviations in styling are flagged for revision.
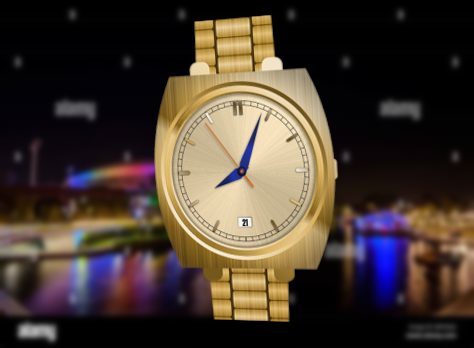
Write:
8,03,54
